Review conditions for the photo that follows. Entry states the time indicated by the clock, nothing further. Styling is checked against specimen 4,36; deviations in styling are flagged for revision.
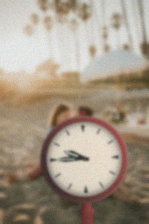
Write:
9,45
